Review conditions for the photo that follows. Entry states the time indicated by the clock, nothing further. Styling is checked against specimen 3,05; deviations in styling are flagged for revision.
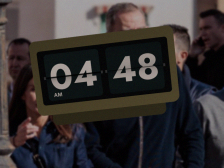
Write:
4,48
